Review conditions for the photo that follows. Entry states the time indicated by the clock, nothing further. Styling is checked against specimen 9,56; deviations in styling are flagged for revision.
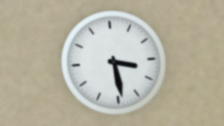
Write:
3,29
